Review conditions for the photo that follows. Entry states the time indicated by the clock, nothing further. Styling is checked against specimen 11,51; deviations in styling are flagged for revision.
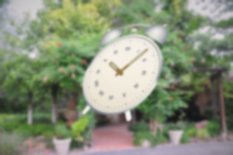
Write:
10,07
